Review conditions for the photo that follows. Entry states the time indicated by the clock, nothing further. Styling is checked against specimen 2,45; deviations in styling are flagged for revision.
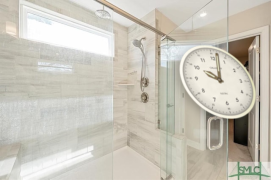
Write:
10,02
